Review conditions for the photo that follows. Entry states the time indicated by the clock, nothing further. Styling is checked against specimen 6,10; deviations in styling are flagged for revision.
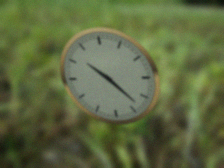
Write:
10,23
